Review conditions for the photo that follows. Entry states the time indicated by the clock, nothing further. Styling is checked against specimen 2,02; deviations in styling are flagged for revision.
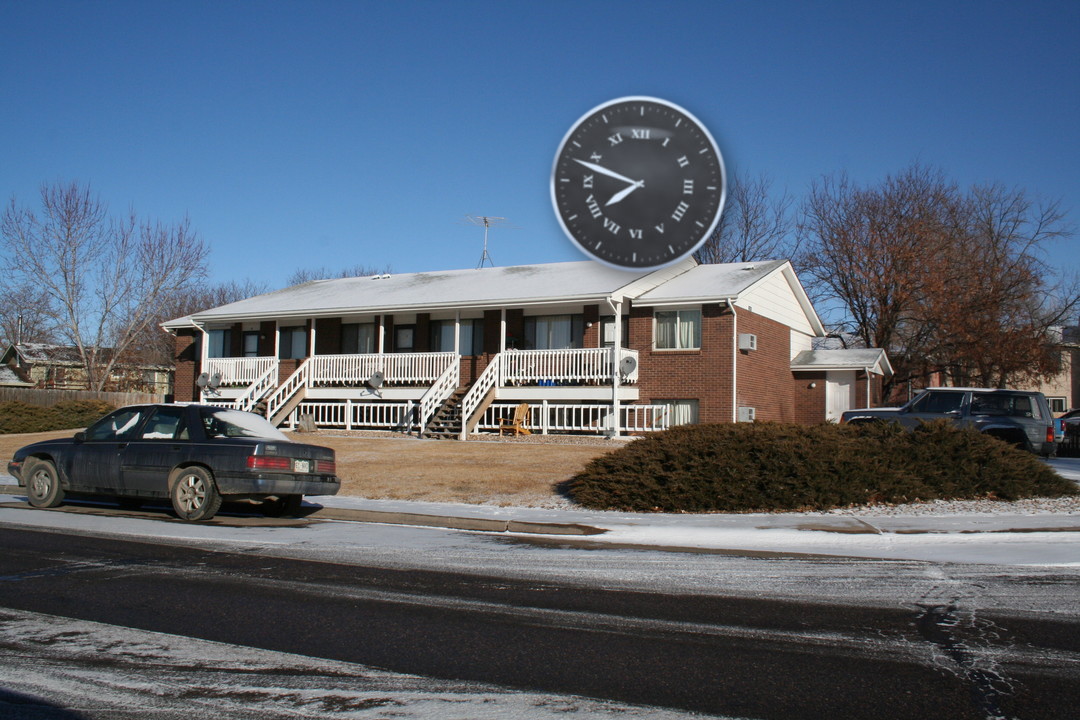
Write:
7,48
